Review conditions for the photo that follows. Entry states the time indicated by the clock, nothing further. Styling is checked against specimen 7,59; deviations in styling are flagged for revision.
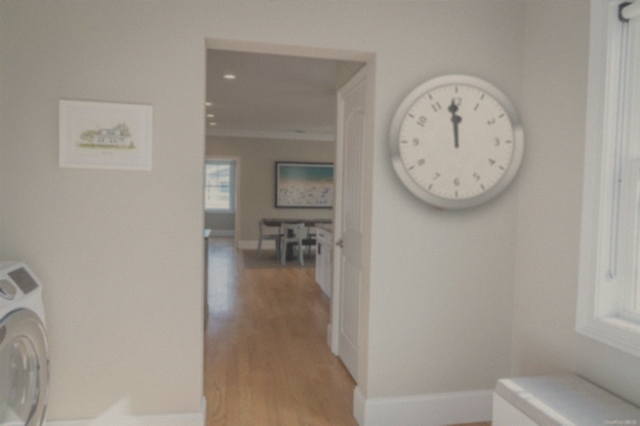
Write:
11,59
